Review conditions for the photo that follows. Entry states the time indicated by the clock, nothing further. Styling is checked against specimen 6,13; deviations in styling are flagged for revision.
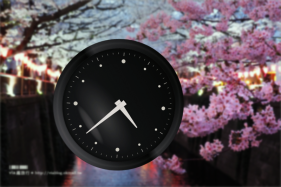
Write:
4,38
